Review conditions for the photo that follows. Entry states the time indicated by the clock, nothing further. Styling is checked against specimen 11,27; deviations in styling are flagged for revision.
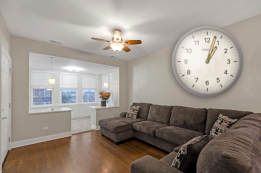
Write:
1,03
